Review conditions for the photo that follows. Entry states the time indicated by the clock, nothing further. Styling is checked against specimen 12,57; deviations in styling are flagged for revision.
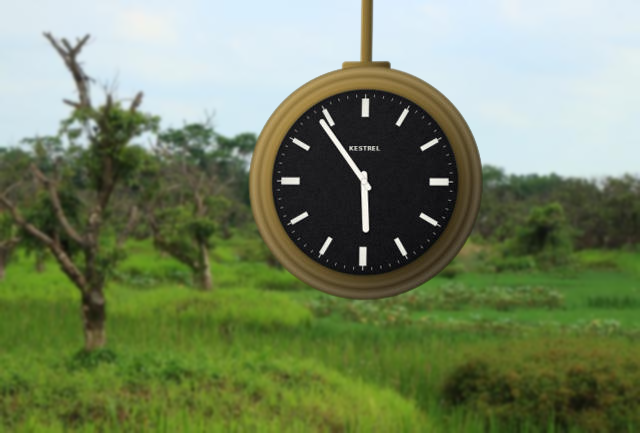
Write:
5,54
